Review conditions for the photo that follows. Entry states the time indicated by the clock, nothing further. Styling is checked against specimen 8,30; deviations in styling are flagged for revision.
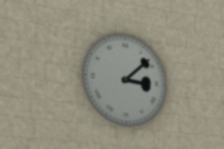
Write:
3,08
